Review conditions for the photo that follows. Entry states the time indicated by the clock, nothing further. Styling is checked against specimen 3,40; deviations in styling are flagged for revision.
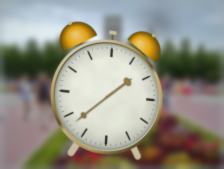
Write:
1,38
